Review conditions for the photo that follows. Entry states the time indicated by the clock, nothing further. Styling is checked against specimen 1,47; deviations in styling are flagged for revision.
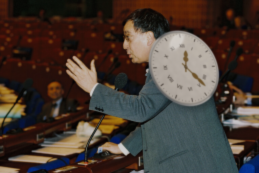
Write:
12,23
